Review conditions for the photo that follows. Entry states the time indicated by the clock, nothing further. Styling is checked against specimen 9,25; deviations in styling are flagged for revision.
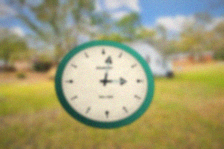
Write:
3,02
